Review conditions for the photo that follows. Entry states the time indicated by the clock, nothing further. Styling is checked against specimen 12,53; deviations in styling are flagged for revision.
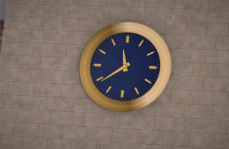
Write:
11,39
